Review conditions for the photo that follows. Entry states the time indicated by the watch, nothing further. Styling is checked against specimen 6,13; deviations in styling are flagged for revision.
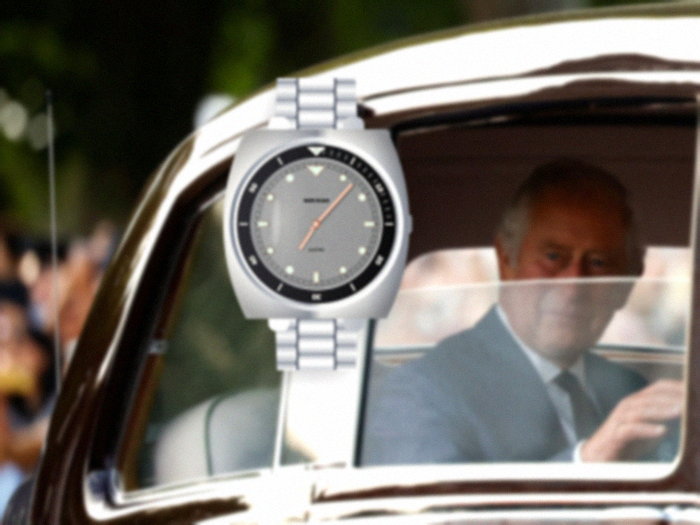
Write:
7,07
